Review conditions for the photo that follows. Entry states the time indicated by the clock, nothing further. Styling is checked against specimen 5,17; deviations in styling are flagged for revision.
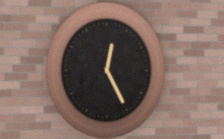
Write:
12,25
